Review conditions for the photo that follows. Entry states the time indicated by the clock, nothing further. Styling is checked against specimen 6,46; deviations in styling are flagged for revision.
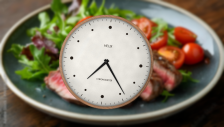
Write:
7,24
